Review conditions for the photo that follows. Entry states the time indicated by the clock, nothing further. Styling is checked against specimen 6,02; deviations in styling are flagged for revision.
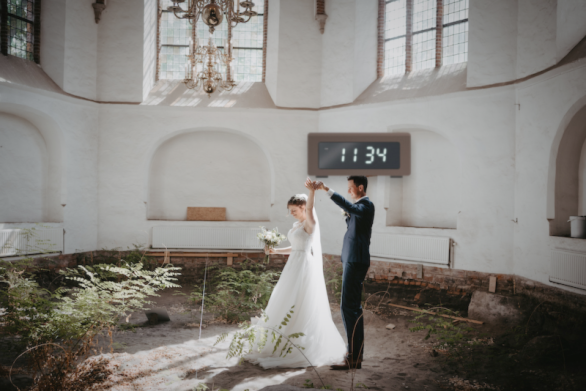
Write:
11,34
